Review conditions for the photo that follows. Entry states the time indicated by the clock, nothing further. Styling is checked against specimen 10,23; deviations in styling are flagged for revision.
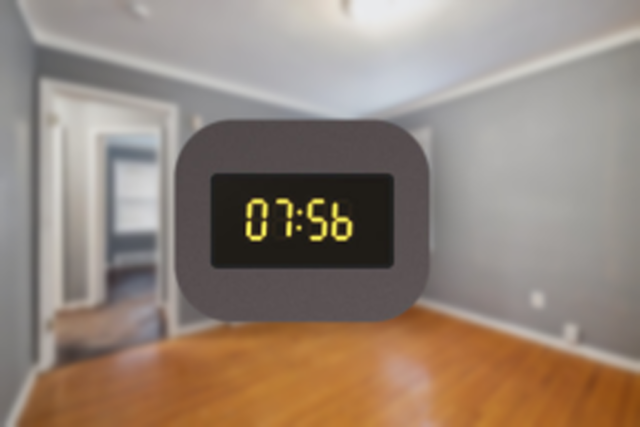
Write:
7,56
